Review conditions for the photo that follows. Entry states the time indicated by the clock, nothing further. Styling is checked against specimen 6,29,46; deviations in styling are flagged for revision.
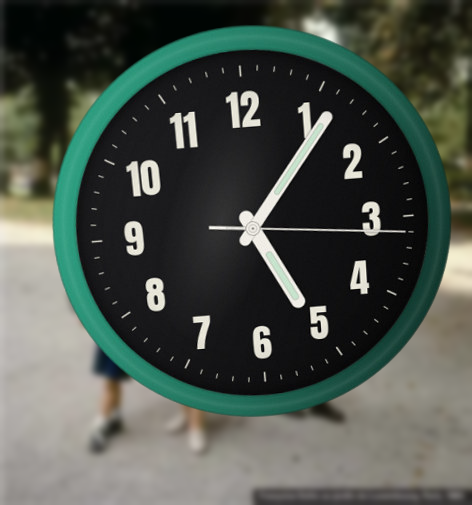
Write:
5,06,16
